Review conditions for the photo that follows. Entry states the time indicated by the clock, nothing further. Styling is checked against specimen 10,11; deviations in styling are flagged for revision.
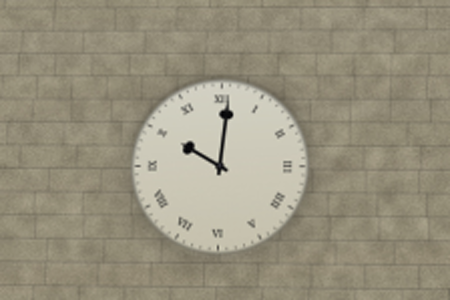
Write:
10,01
